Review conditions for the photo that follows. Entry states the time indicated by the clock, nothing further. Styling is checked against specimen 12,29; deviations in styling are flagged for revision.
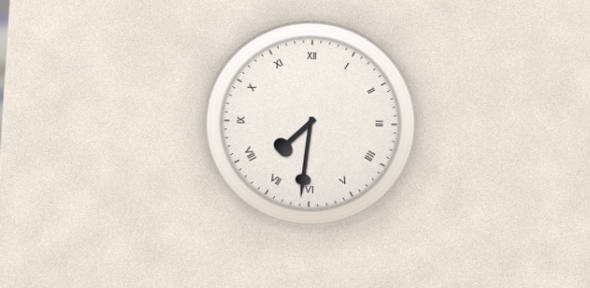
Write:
7,31
